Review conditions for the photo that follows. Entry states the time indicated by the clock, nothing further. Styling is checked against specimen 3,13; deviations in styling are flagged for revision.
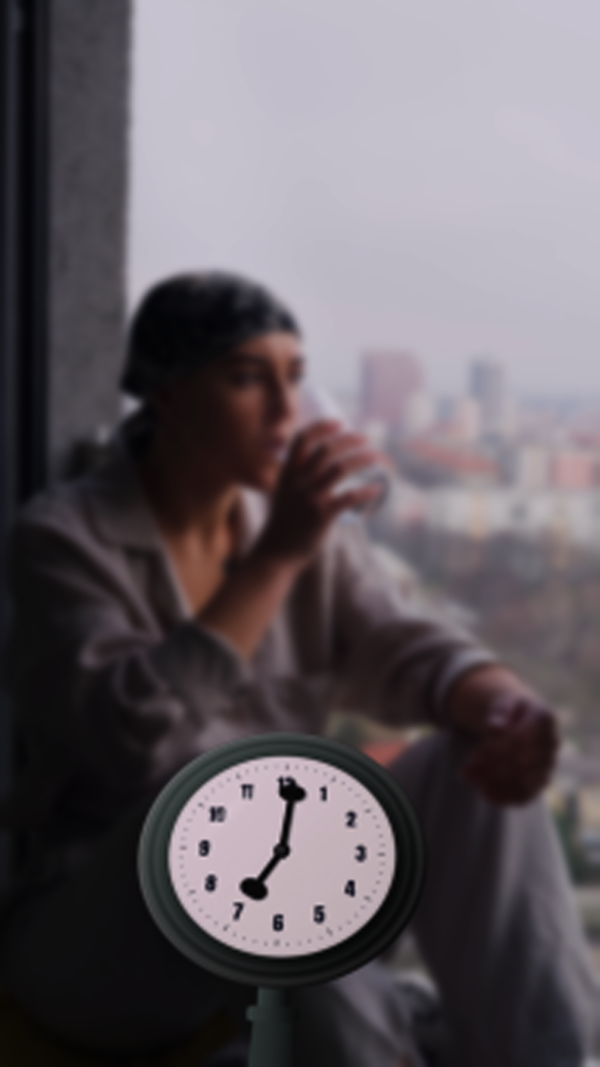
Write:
7,01
